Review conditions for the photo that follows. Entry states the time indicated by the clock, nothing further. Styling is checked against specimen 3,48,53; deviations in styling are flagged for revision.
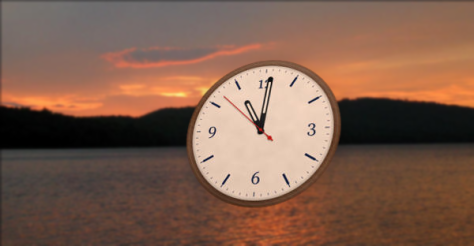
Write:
11,00,52
